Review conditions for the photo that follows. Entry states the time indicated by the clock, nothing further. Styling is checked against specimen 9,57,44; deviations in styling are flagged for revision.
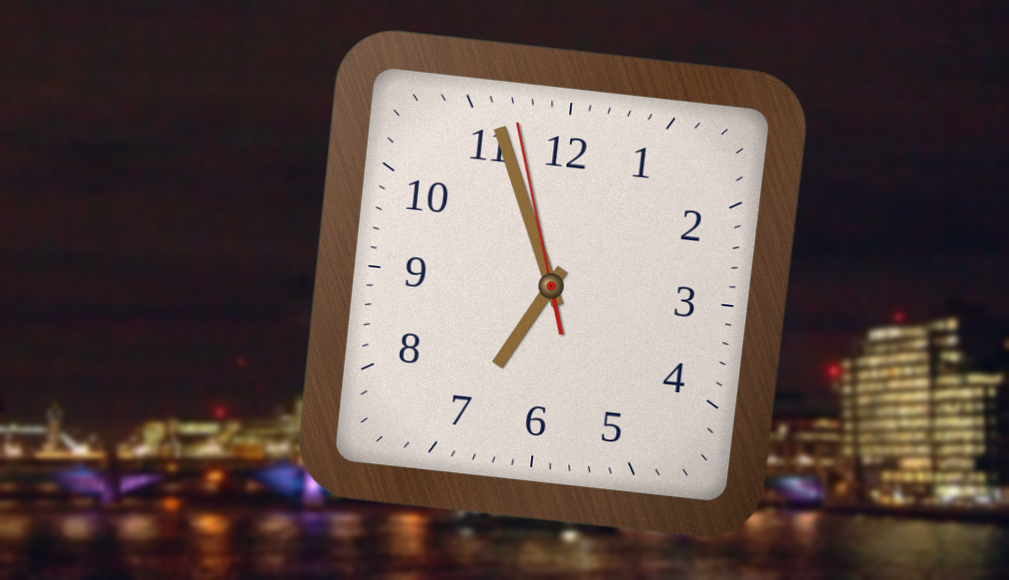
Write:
6,55,57
